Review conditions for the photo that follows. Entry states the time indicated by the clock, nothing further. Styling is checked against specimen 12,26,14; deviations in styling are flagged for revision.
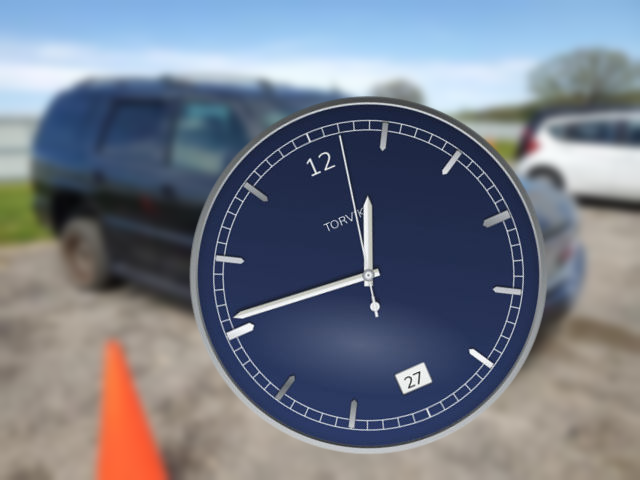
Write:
12,46,02
